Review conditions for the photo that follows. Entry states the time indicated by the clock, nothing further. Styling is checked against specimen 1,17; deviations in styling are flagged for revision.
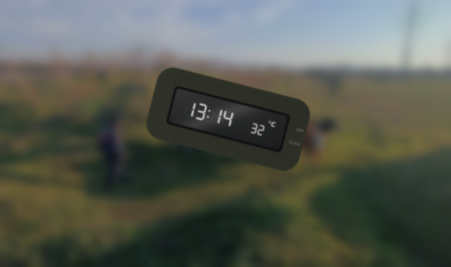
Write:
13,14
